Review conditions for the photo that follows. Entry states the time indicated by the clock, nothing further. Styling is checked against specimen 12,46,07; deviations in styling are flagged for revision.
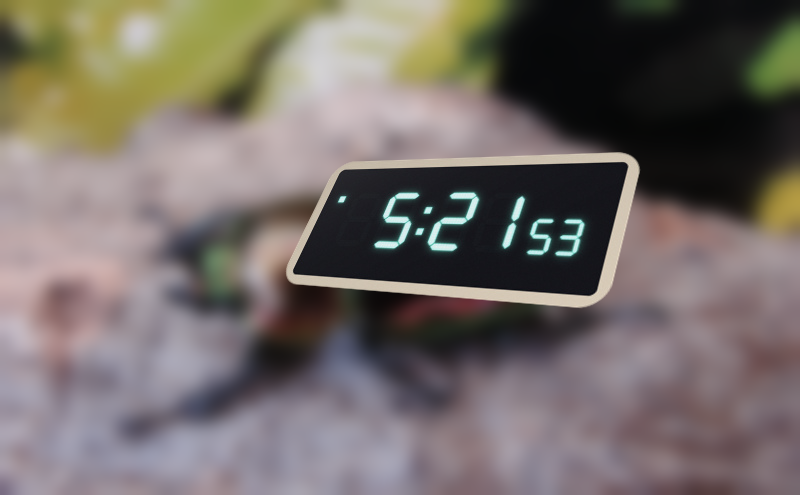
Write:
5,21,53
